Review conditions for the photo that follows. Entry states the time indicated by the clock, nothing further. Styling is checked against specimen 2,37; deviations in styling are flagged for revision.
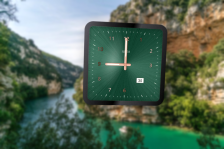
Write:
9,00
